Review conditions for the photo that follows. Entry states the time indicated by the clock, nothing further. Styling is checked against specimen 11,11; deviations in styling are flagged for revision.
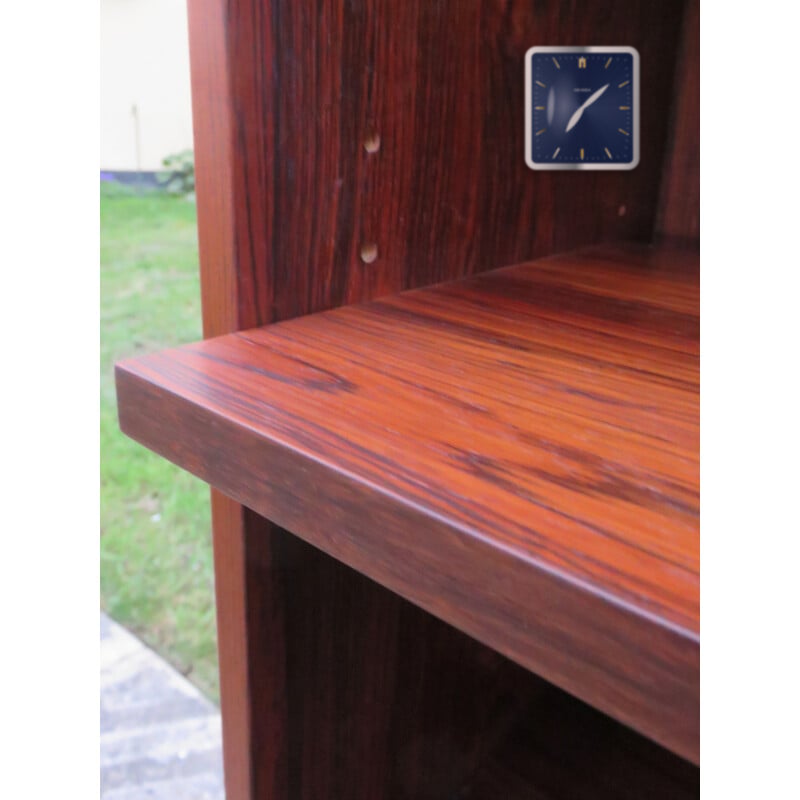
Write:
7,08
